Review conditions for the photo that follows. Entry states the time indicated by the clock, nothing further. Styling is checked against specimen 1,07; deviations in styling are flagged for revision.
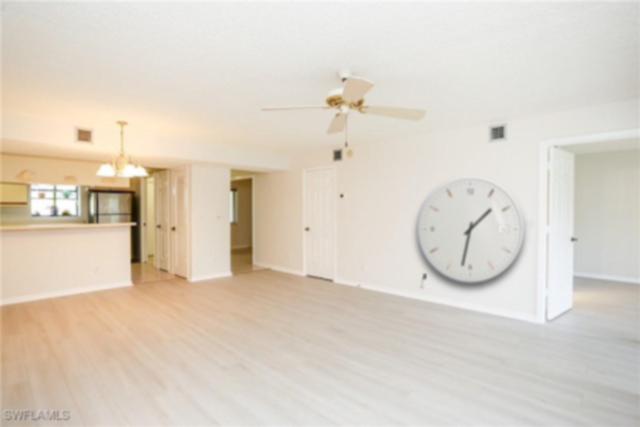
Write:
1,32
